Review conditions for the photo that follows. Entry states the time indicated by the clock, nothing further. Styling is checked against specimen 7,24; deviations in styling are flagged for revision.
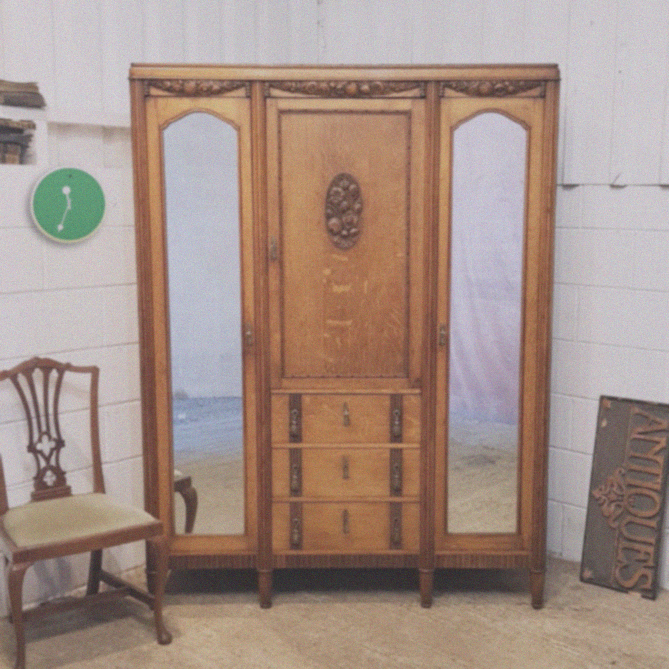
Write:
11,33
